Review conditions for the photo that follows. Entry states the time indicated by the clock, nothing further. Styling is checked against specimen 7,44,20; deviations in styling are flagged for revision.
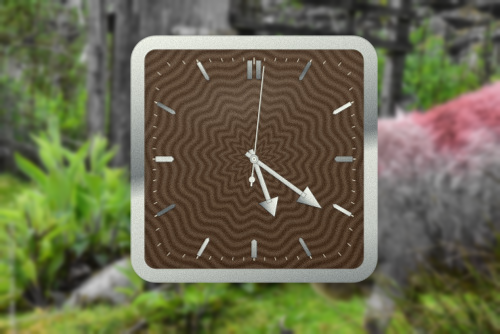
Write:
5,21,01
